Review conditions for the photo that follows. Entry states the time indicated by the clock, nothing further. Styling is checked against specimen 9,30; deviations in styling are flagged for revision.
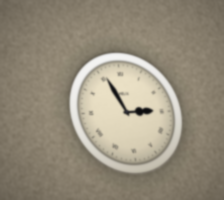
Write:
2,56
